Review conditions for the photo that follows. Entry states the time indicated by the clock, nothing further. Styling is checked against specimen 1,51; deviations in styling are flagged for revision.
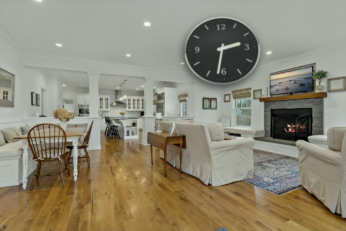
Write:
2,32
